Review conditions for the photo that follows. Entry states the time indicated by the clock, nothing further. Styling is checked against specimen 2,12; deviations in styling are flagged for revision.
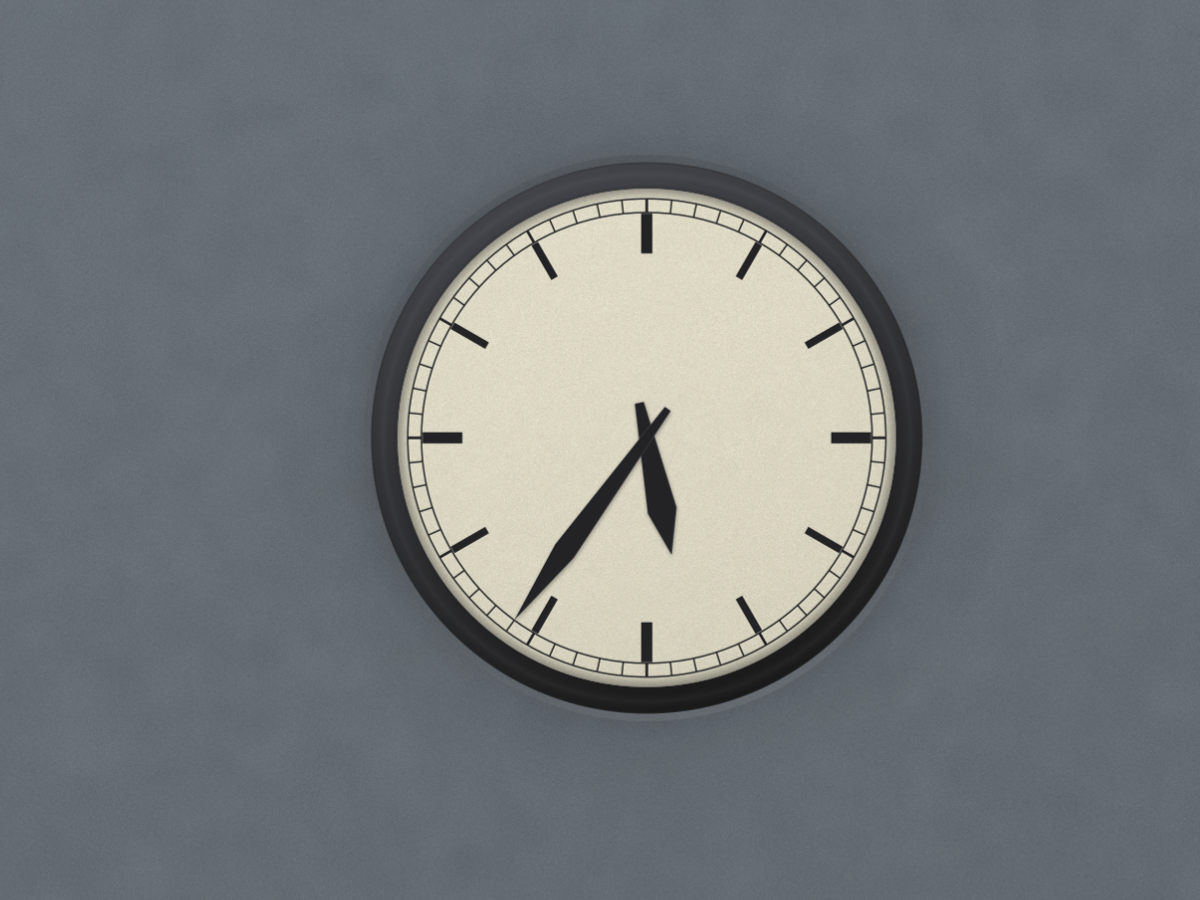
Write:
5,36
